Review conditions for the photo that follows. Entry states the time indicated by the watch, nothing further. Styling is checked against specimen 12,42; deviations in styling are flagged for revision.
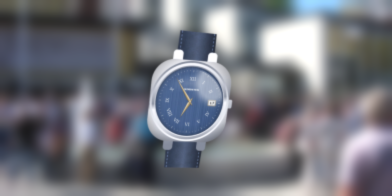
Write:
6,54
